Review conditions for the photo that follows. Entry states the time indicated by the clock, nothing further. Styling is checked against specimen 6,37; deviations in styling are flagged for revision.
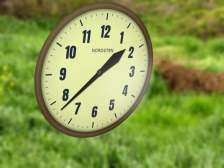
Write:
1,38
